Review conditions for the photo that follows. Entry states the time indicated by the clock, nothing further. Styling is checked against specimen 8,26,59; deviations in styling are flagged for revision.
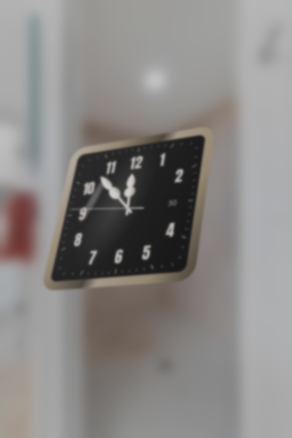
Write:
11,52,46
